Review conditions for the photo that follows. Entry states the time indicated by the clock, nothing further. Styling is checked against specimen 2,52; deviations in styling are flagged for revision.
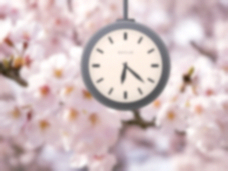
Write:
6,22
